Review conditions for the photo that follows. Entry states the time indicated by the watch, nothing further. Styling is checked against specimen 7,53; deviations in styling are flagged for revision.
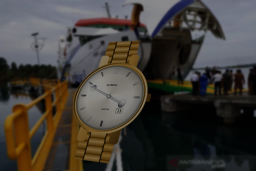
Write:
3,49
